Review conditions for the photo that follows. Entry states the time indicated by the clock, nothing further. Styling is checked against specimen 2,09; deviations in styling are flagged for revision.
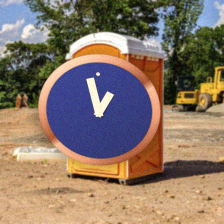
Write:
12,58
